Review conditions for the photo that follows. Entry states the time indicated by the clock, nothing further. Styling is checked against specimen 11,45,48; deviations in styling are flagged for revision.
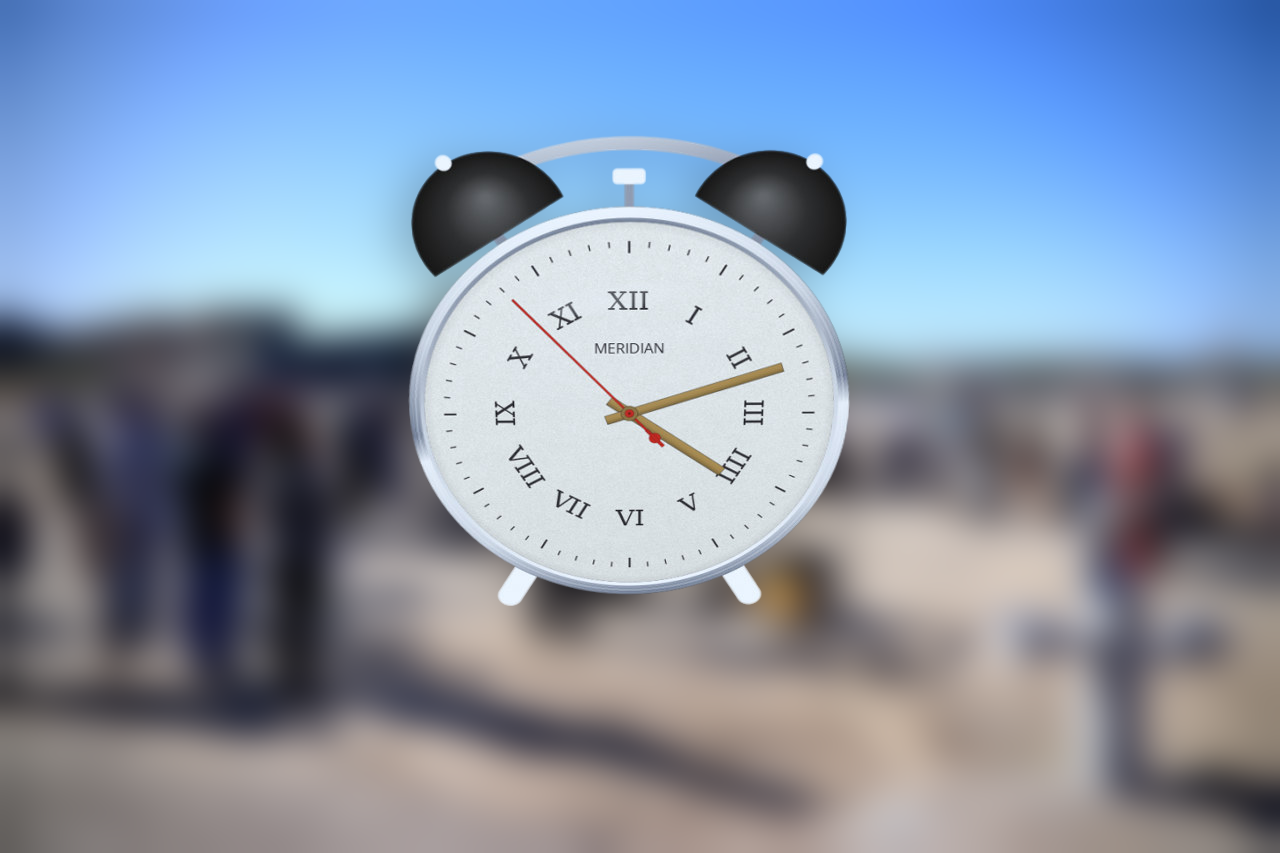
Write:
4,11,53
